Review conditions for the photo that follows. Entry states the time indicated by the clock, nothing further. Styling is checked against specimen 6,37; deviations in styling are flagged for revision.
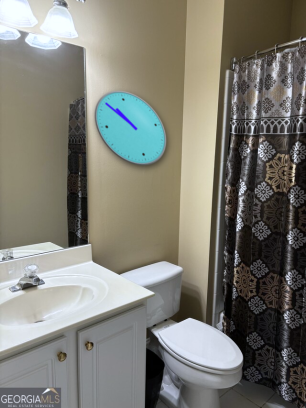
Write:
10,53
